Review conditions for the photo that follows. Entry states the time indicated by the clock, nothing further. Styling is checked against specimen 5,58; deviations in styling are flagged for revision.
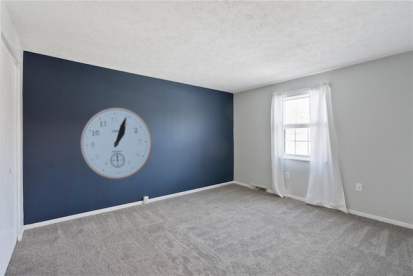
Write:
1,04
